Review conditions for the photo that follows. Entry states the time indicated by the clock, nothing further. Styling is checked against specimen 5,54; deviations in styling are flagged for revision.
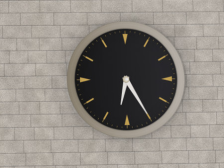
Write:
6,25
